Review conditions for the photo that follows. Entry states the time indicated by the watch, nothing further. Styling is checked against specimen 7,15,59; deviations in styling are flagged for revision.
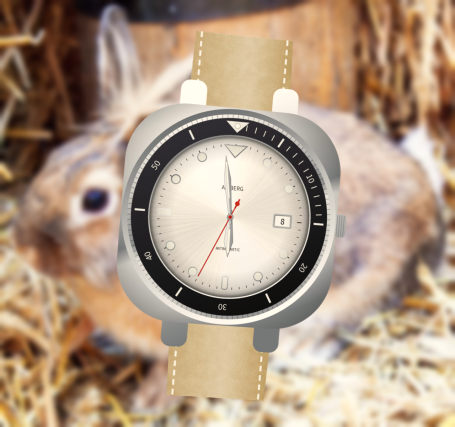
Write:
5,58,34
